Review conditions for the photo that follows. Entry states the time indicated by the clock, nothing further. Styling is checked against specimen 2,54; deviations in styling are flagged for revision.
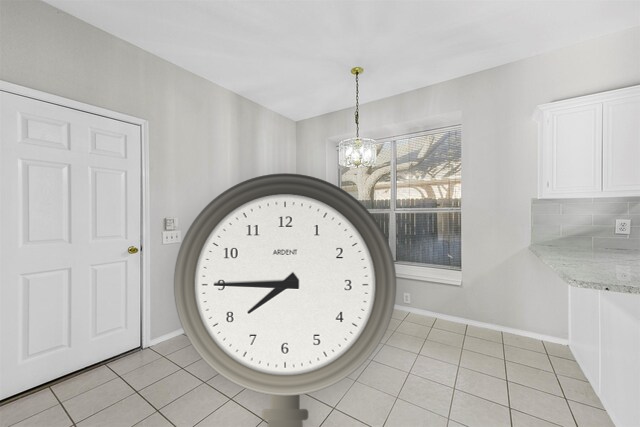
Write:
7,45
